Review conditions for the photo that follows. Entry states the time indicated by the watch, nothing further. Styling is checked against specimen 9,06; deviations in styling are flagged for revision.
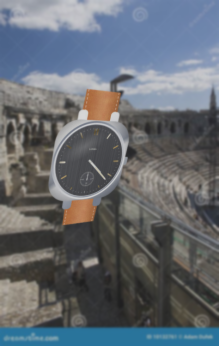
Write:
4,22
